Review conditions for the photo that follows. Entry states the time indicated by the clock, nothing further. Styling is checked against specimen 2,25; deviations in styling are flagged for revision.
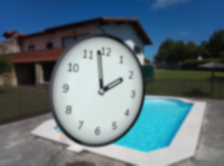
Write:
1,58
